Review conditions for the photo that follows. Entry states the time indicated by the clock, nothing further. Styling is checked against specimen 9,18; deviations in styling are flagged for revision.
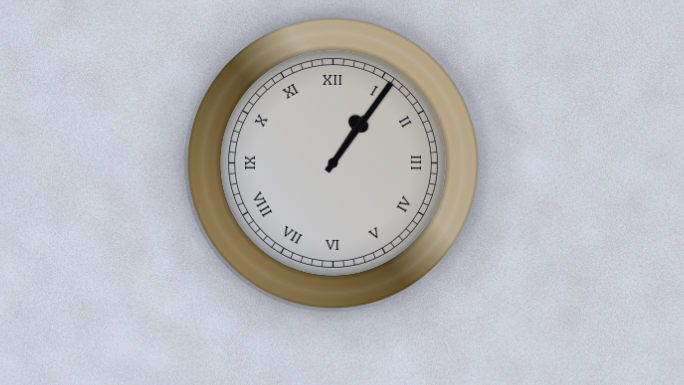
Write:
1,06
